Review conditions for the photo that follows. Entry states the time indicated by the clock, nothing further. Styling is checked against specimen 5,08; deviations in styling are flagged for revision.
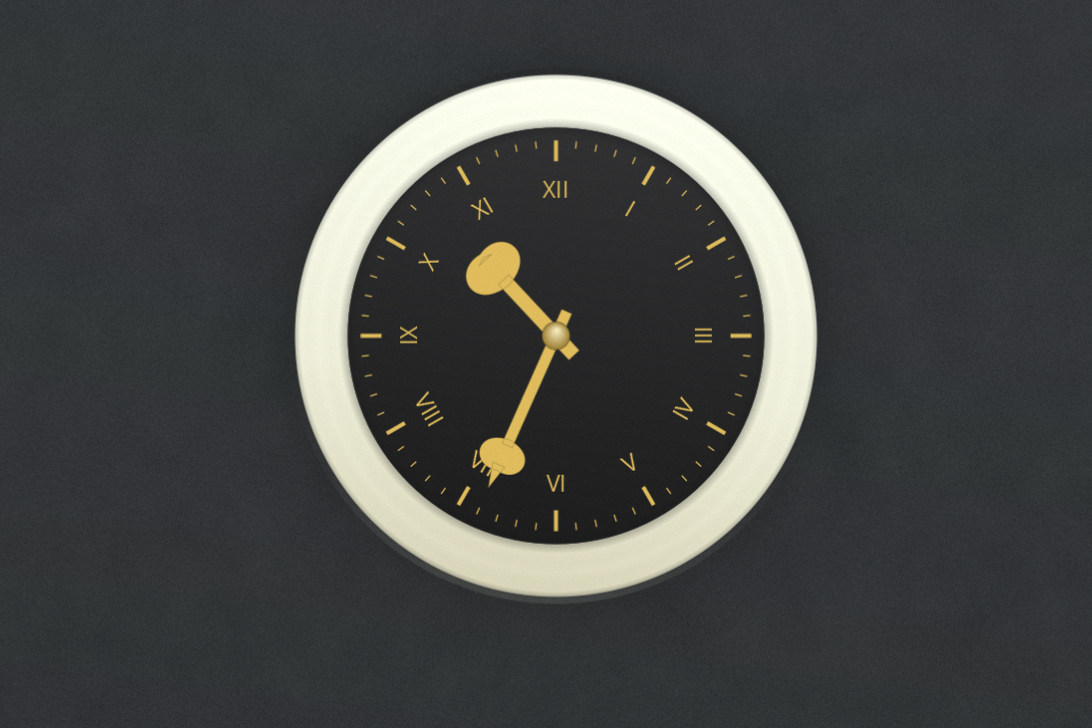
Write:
10,34
